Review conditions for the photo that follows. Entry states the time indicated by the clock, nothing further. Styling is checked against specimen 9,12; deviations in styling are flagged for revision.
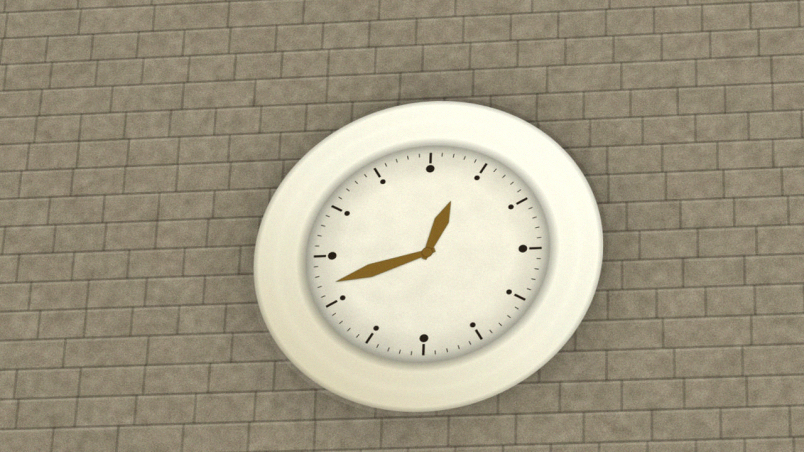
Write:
12,42
